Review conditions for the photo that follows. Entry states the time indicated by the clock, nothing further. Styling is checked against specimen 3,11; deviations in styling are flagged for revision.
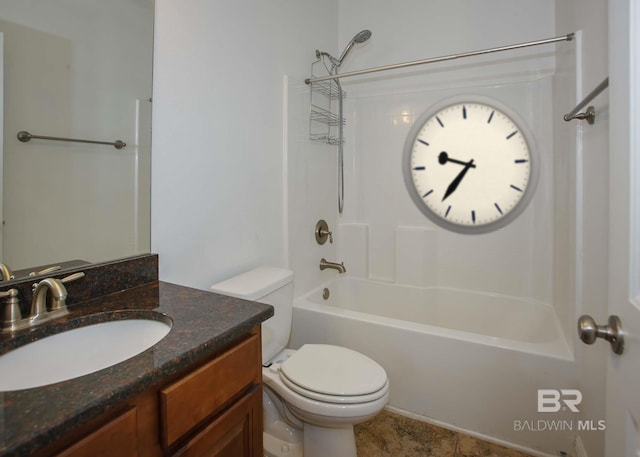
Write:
9,37
